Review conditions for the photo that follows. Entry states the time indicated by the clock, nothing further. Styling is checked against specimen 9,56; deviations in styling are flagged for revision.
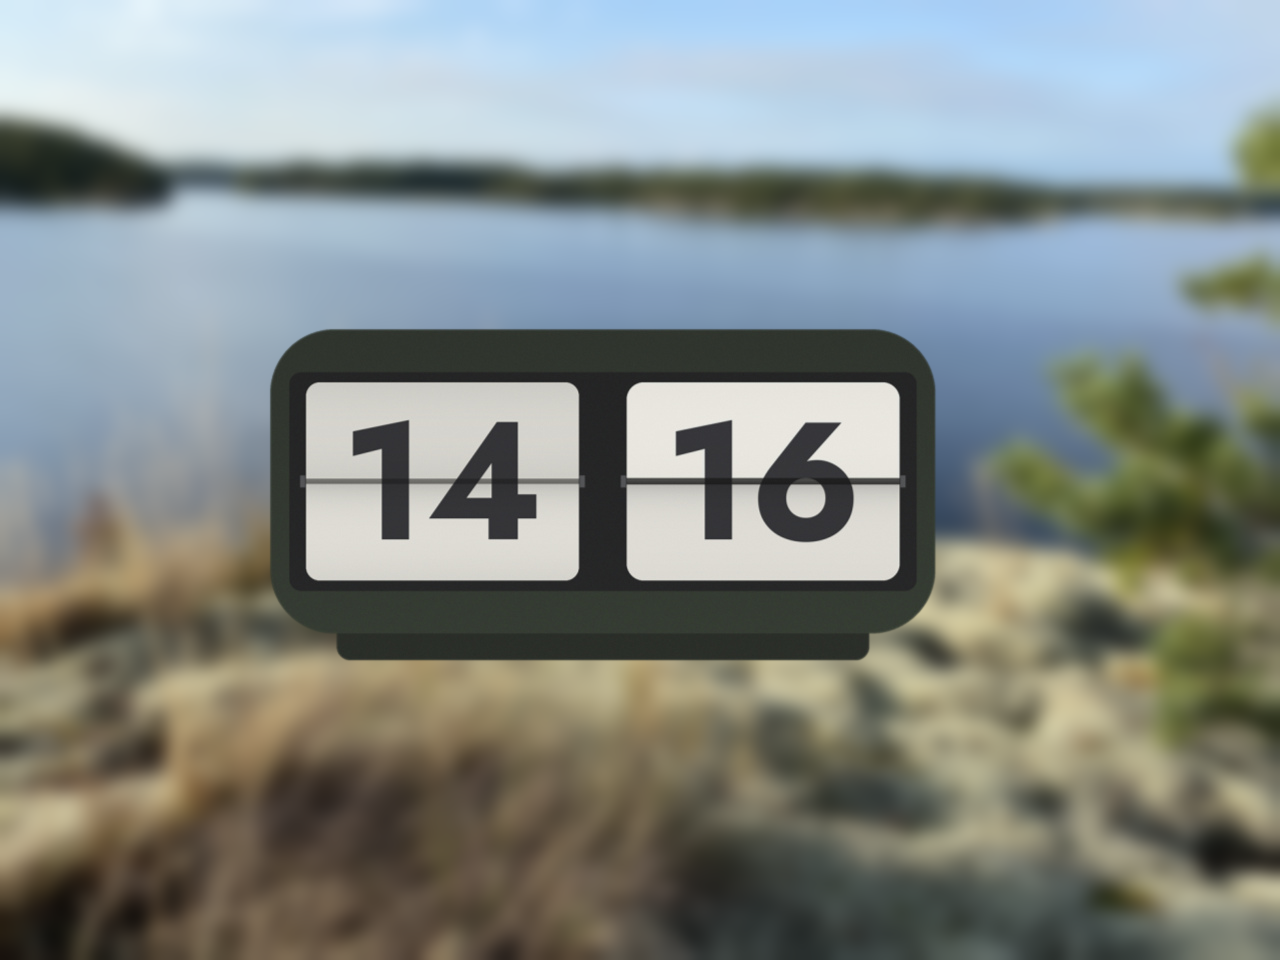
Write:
14,16
